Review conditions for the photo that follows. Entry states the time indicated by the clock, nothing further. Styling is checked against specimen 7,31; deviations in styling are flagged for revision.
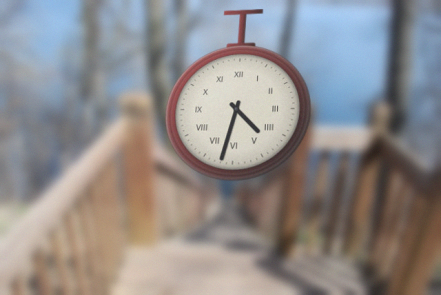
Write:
4,32
